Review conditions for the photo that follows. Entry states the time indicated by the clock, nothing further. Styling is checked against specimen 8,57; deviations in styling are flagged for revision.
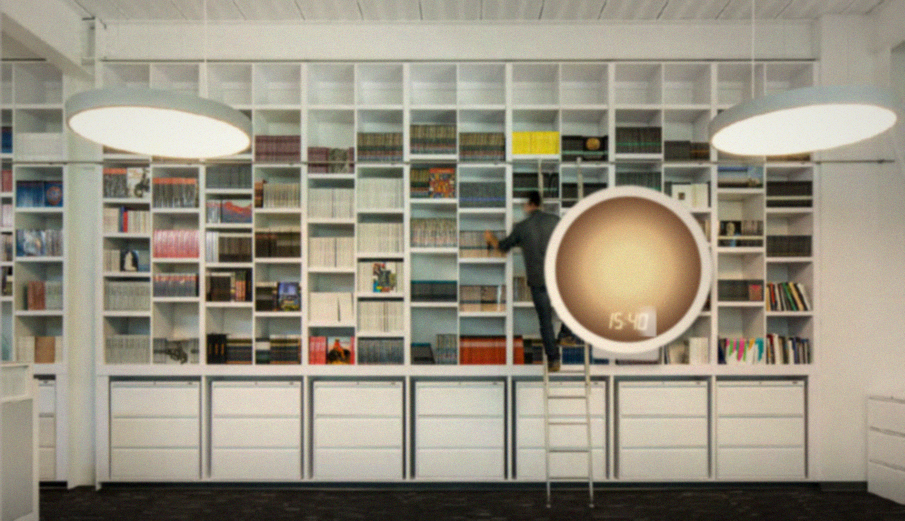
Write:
15,40
